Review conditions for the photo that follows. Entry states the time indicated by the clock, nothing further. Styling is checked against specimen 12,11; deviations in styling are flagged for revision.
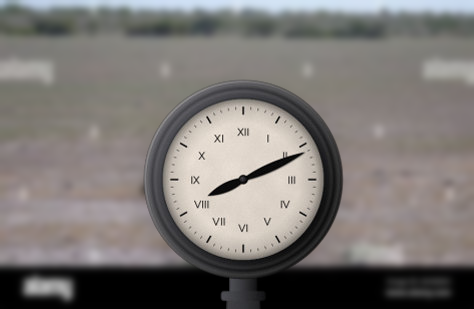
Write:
8,11
